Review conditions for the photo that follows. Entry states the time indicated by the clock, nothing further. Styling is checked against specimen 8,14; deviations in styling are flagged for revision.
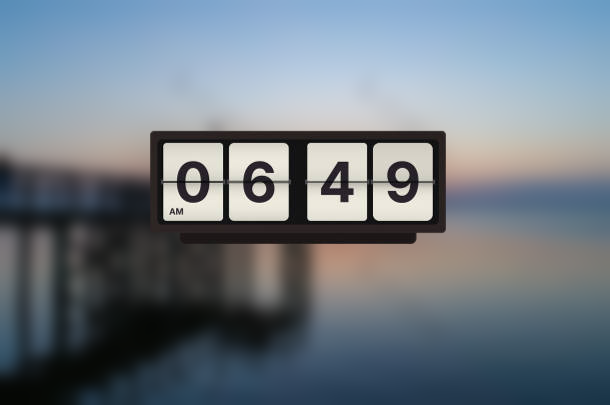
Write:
6,49
